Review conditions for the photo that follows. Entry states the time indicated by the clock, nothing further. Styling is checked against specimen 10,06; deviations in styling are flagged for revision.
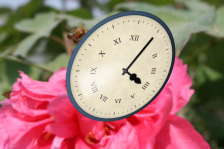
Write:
4,05
